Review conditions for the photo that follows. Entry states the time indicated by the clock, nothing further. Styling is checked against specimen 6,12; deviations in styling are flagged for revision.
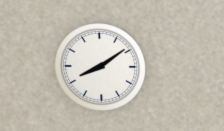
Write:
8,09
